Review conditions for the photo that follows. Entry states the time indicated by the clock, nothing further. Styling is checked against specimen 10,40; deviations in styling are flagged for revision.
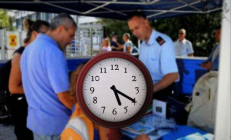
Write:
5,20
